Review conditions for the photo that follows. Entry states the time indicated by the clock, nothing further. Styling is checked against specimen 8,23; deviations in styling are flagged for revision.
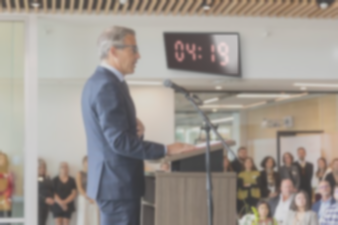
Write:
4,19
